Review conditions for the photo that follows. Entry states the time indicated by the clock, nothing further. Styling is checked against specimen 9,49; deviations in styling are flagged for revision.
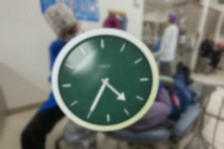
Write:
4,35
